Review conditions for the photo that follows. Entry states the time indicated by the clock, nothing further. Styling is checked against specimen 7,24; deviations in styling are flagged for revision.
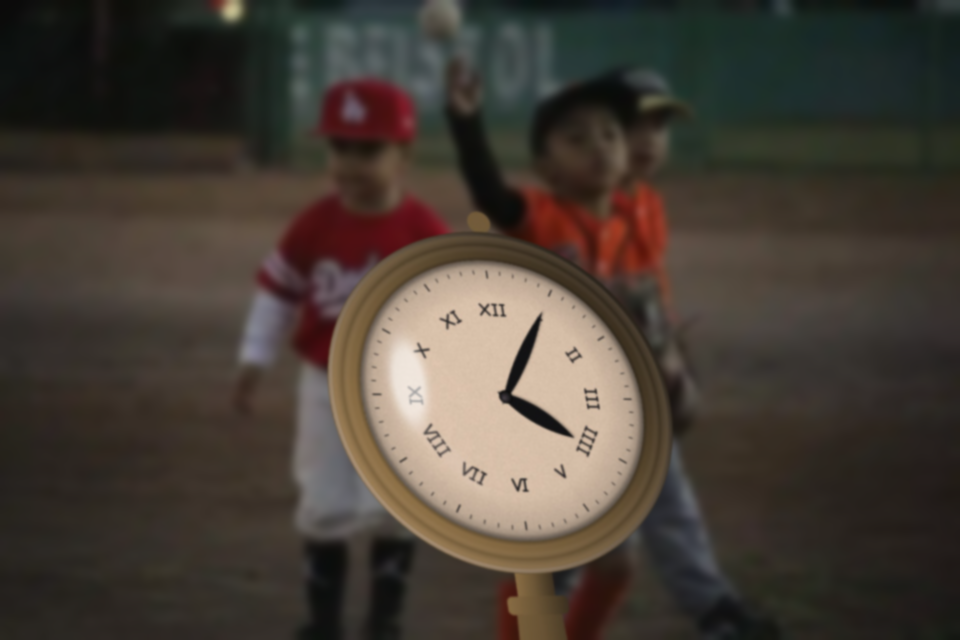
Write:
4,05
